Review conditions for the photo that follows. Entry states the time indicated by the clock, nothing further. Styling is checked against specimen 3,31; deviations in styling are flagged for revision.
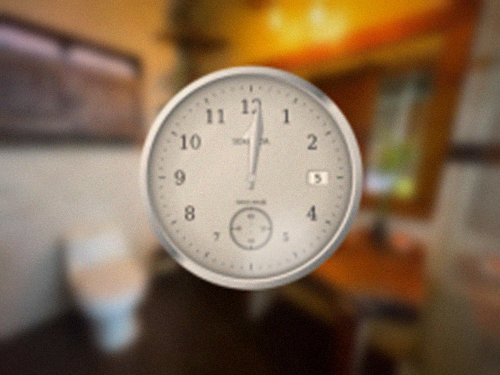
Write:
12,01
